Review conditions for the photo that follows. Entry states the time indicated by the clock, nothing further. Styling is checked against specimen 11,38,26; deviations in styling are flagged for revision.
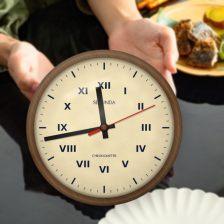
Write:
11,43,11
